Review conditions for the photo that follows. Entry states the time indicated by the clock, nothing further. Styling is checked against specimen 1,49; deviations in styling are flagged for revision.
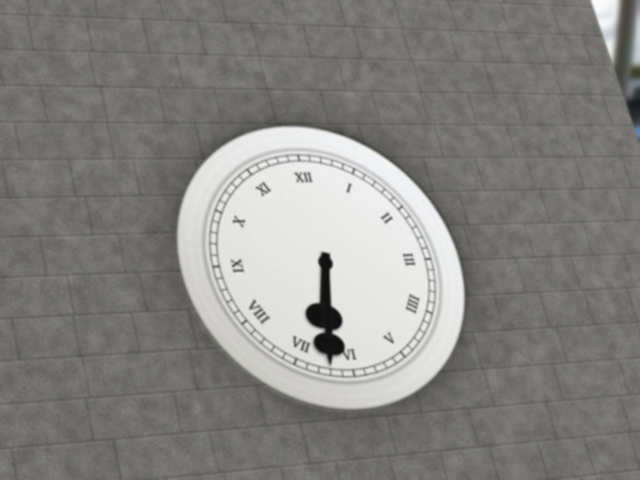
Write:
6,32
